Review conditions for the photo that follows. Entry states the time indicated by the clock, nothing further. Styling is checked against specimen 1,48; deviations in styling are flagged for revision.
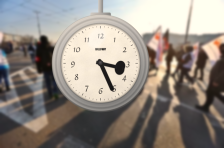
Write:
3,26
